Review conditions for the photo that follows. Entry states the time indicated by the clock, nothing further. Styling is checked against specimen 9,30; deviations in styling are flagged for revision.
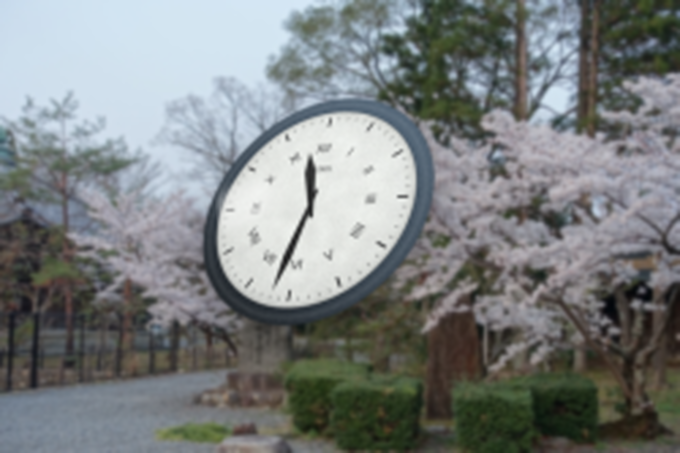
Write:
11,32
